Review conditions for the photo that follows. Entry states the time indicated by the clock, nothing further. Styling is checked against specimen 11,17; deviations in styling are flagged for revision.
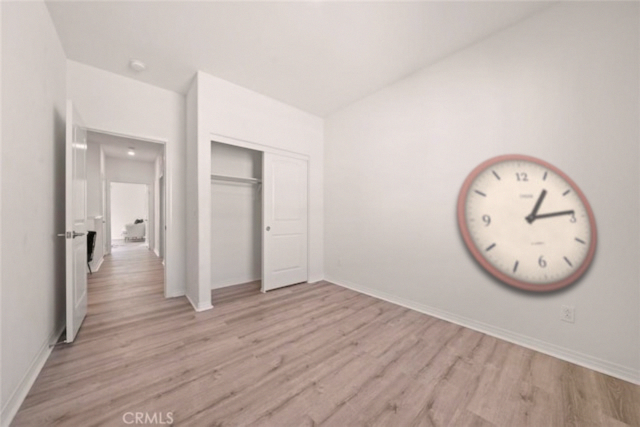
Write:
1,14
